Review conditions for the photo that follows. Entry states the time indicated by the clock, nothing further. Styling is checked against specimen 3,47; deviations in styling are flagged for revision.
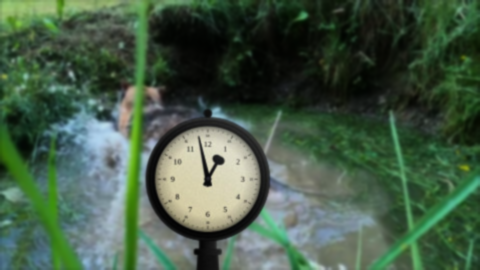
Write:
12,58
